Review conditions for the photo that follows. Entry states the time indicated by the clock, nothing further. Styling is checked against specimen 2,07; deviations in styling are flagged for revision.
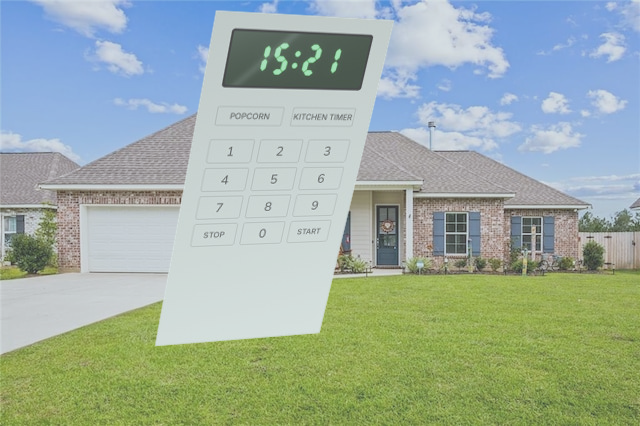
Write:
15,21
